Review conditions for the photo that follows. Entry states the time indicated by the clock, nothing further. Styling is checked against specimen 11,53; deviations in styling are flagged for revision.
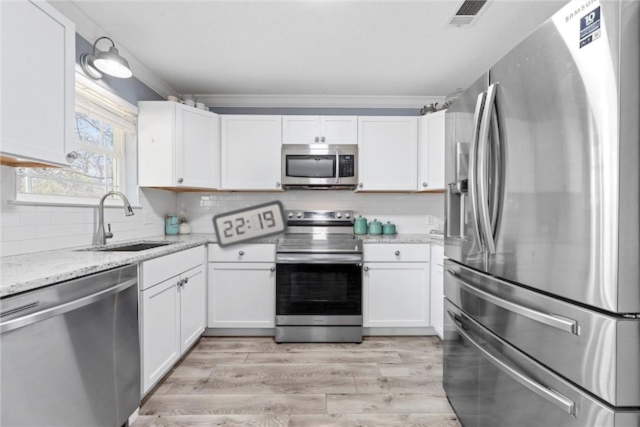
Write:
22,19
